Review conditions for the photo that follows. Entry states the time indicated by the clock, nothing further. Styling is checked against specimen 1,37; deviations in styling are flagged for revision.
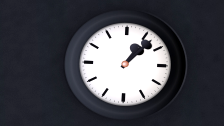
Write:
1,07
